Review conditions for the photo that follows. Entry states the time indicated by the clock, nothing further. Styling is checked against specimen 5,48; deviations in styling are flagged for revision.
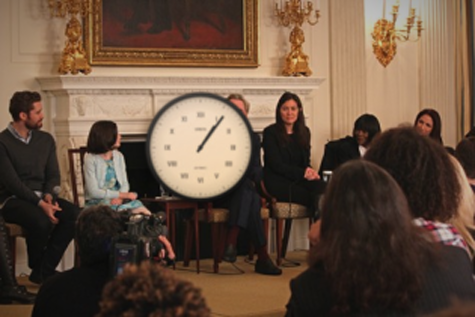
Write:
1,06
